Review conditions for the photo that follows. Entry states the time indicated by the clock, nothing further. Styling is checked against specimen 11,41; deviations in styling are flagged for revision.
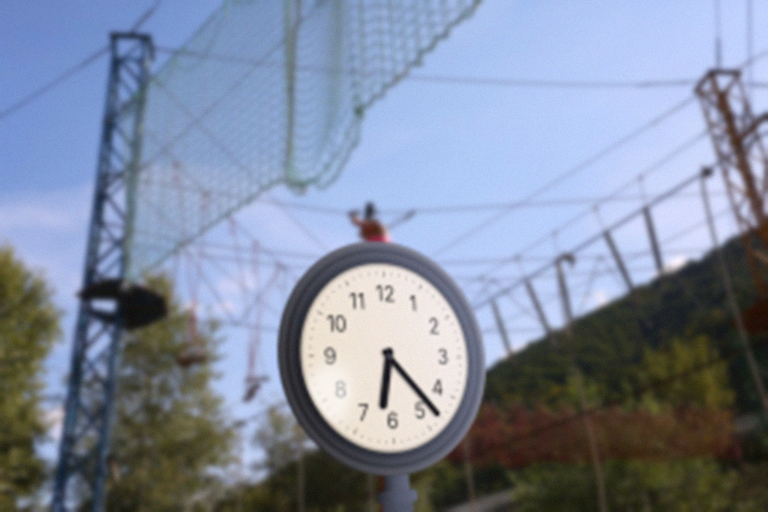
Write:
6,23
